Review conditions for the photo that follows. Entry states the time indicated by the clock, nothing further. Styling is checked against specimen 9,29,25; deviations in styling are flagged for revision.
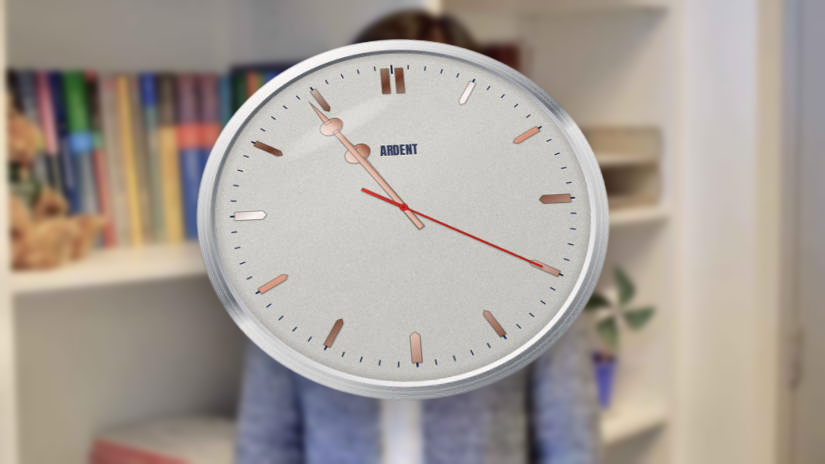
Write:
10,54,20
